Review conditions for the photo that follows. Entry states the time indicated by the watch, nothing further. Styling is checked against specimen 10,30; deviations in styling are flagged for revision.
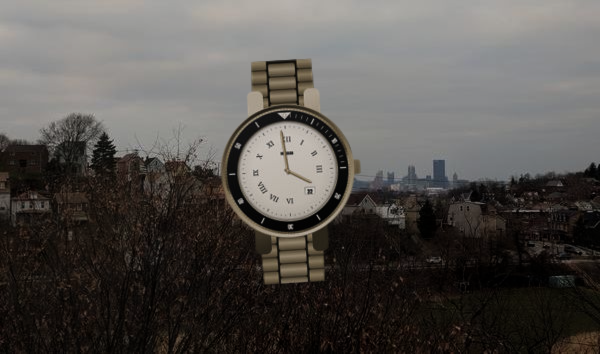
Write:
3,59
